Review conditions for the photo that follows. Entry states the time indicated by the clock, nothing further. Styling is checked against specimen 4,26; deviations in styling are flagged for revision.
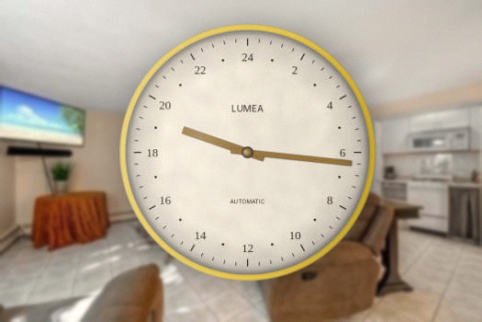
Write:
19,16
